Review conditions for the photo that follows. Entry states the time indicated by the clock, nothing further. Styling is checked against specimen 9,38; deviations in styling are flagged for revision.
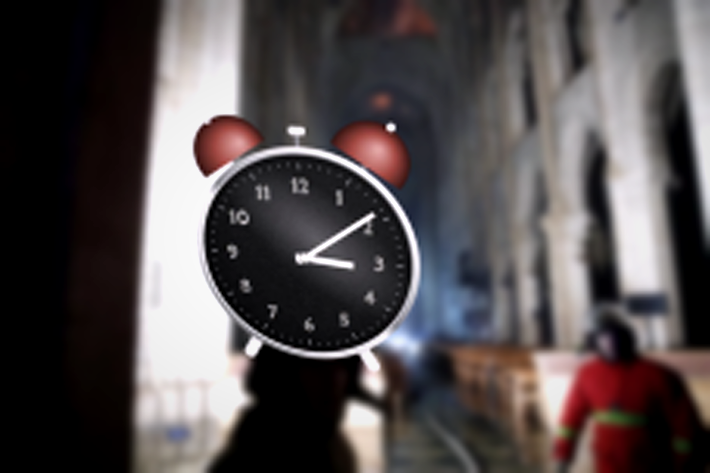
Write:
3,09
